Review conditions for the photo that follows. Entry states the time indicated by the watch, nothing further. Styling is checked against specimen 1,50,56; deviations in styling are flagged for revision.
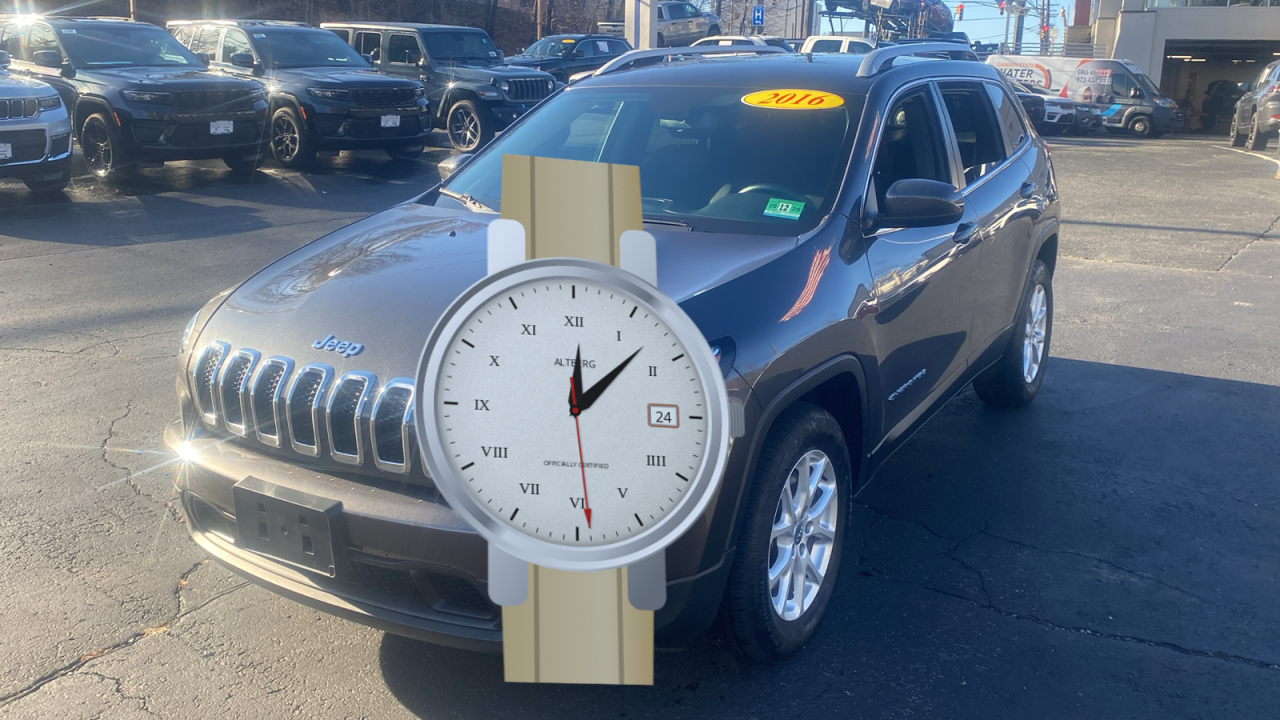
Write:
12,07,29
